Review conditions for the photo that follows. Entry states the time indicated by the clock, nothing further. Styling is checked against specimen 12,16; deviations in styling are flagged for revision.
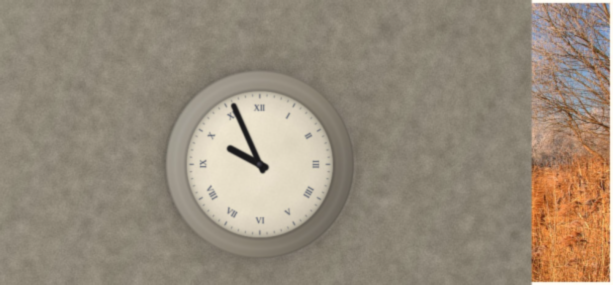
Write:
9,56
